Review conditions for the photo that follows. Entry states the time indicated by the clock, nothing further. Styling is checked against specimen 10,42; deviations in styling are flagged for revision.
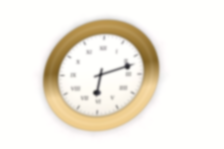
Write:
6,12
